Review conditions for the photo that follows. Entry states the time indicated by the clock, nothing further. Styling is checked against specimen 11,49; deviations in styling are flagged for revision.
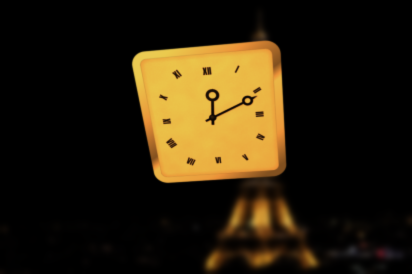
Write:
12,11
